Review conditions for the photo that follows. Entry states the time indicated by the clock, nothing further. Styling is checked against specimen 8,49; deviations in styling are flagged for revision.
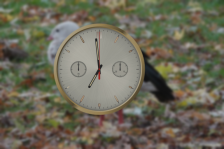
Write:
6,59
